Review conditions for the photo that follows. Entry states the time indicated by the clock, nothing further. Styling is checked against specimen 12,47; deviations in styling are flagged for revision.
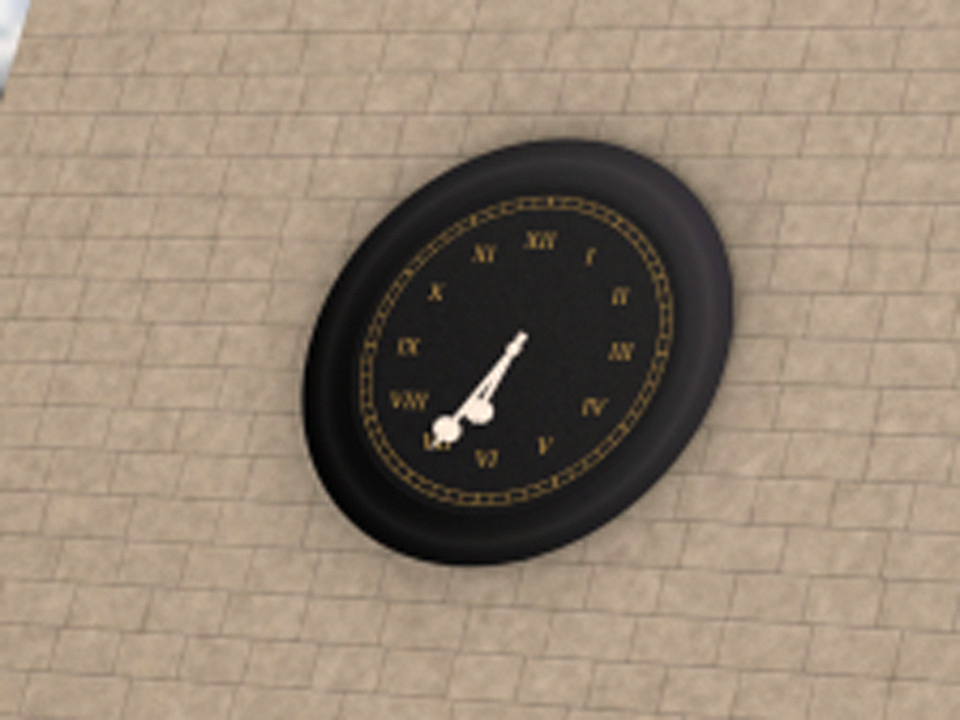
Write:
6,35
